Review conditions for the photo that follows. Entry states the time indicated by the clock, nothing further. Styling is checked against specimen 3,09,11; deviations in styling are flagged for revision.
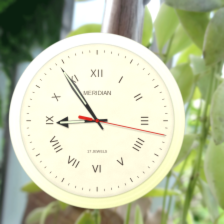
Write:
8,54,17
